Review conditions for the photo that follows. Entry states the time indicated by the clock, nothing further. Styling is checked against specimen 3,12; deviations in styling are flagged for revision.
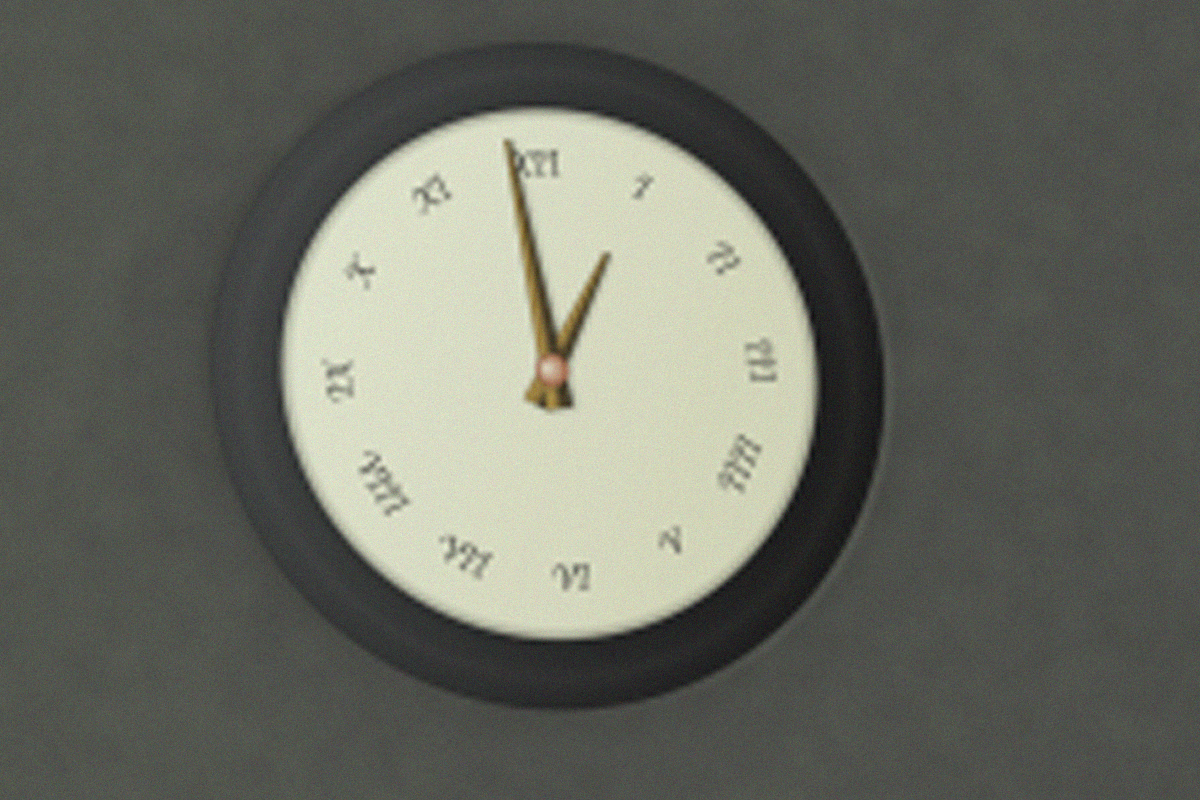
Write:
12,59
